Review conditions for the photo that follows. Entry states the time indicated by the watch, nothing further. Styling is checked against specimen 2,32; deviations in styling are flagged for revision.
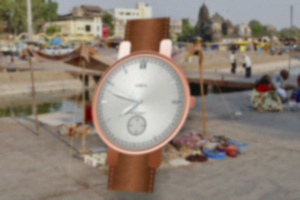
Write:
7,48
